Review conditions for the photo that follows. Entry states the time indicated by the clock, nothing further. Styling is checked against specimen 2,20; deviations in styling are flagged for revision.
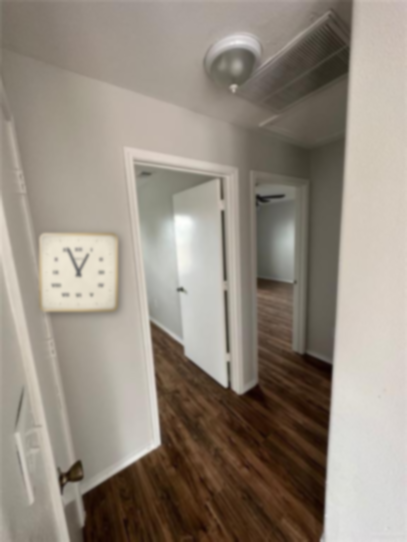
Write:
12,56
